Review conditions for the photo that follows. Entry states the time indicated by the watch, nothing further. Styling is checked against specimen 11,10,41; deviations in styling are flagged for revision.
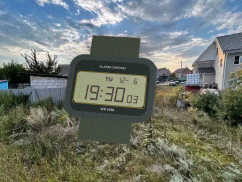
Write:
19,30,03
